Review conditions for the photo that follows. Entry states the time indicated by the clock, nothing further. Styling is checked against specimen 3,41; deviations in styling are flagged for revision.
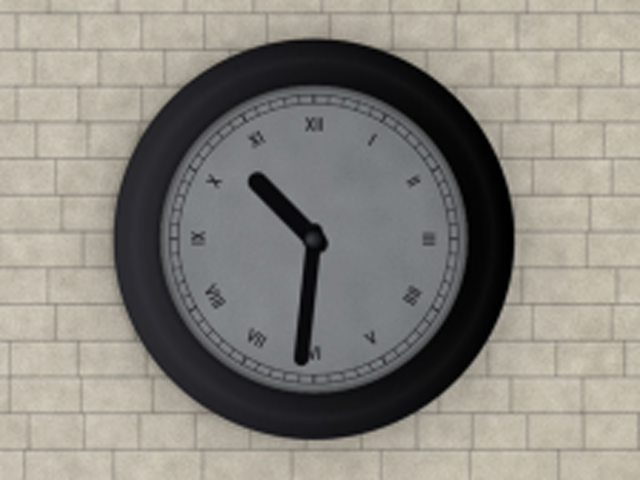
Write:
10,31
